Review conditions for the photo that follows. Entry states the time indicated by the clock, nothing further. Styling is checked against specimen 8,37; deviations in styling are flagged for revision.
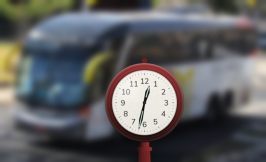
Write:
12,32
